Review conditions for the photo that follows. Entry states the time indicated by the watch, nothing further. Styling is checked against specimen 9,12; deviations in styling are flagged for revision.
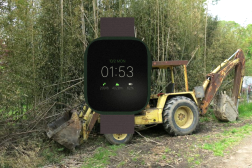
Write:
1,53
